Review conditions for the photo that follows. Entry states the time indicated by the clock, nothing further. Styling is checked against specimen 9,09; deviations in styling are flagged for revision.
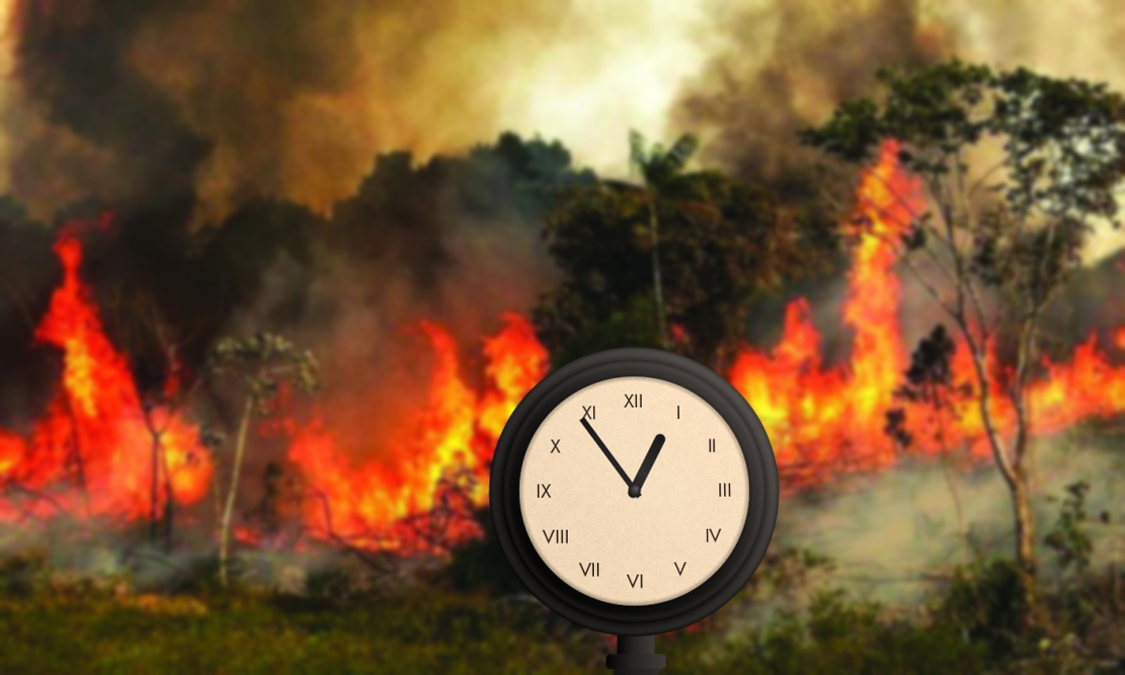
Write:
12,54
